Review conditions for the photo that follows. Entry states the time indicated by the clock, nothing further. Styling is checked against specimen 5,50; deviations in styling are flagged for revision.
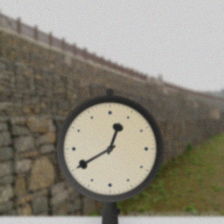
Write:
12,40
